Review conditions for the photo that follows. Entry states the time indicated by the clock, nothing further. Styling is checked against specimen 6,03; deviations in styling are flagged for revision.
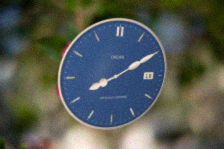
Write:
8,10
